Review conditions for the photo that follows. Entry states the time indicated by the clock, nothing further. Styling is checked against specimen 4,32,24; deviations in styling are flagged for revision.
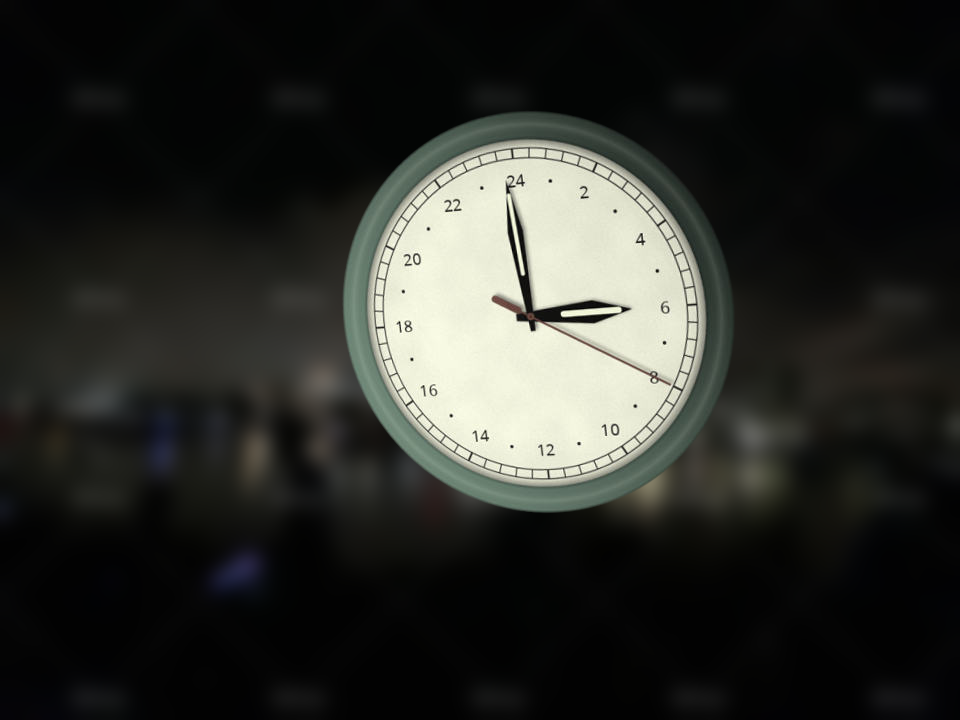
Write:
5,59,20
